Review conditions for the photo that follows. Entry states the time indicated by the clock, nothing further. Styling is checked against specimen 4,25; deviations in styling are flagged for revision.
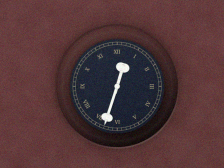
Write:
12,33
